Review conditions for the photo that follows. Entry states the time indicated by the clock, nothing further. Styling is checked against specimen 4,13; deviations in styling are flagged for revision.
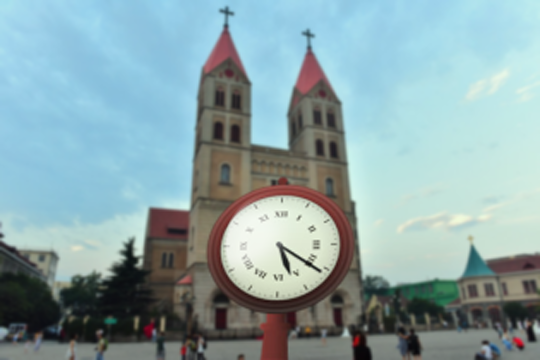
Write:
5,21
